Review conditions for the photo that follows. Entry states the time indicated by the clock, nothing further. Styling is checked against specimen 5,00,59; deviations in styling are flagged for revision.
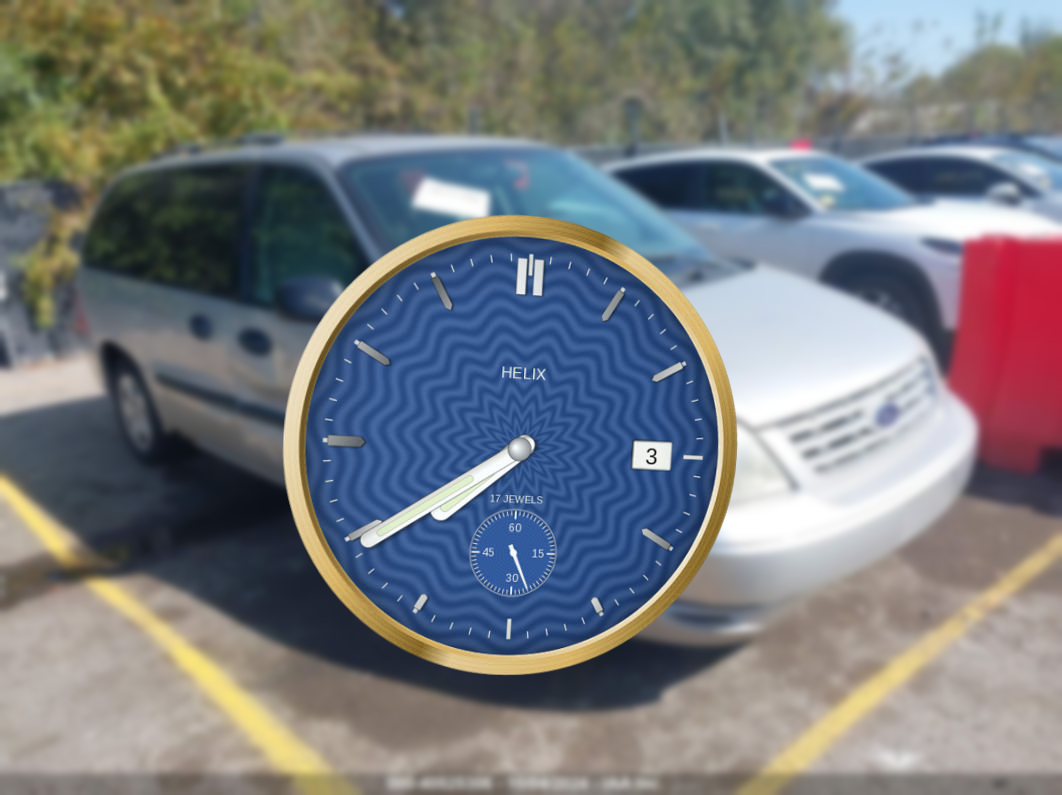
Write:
7,39,26
